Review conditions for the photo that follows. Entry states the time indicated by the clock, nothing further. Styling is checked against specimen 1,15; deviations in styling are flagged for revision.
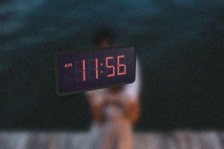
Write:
11,56
